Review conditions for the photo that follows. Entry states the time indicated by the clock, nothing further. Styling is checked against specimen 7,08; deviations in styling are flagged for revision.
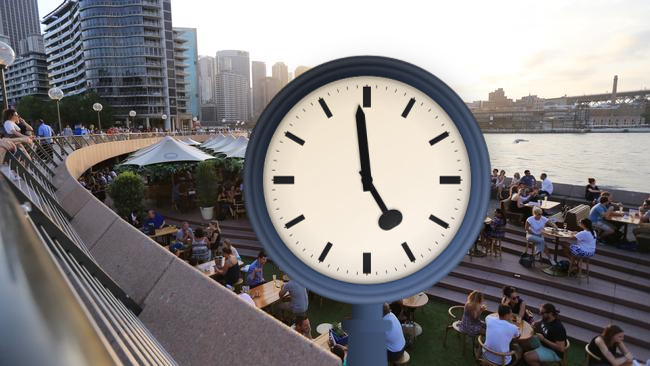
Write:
4,59
